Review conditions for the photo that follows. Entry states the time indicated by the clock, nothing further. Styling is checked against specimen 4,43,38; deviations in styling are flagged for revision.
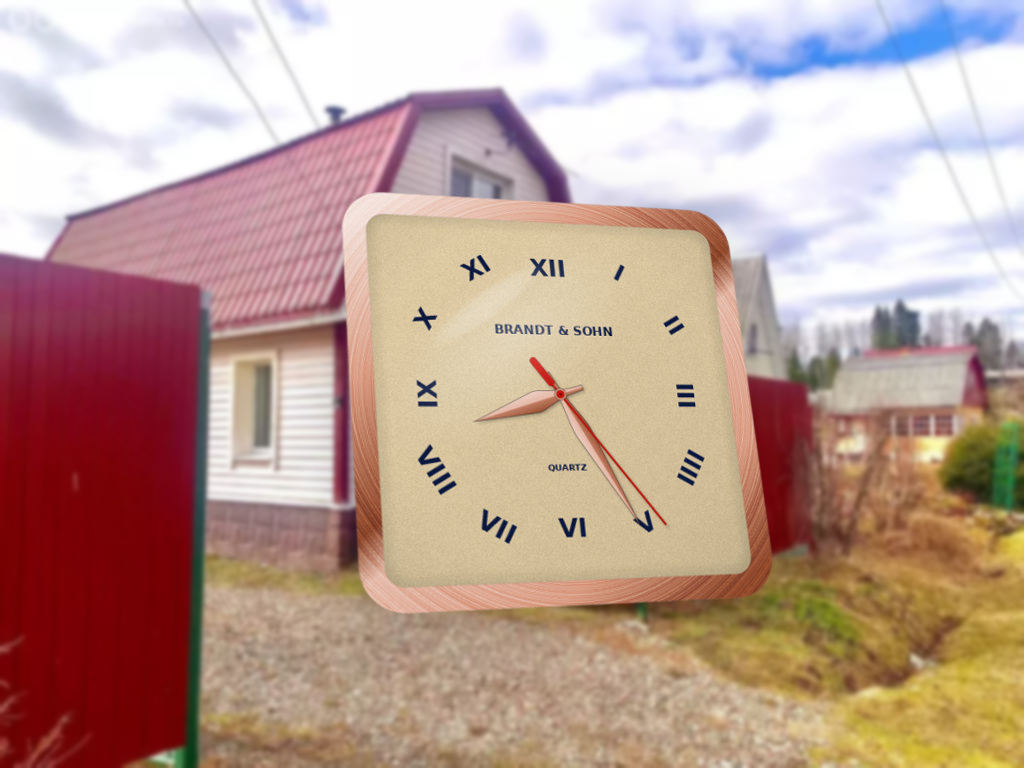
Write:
8,25,24
